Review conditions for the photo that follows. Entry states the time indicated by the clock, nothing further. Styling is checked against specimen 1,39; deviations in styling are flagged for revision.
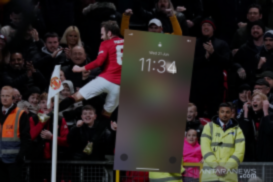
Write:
11,34
